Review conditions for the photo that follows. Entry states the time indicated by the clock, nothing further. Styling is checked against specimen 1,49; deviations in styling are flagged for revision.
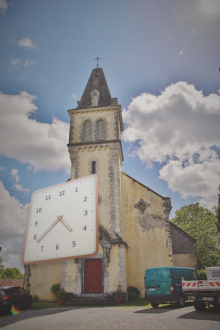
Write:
4,38
